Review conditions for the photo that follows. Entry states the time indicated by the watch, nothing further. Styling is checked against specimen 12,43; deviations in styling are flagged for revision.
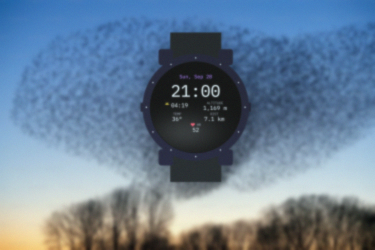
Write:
21,00
